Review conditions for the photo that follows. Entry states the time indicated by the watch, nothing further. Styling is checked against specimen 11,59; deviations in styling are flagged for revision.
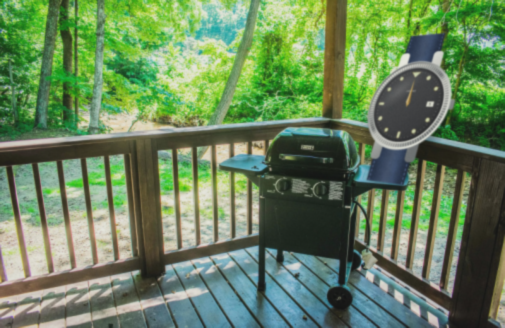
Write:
12,00
